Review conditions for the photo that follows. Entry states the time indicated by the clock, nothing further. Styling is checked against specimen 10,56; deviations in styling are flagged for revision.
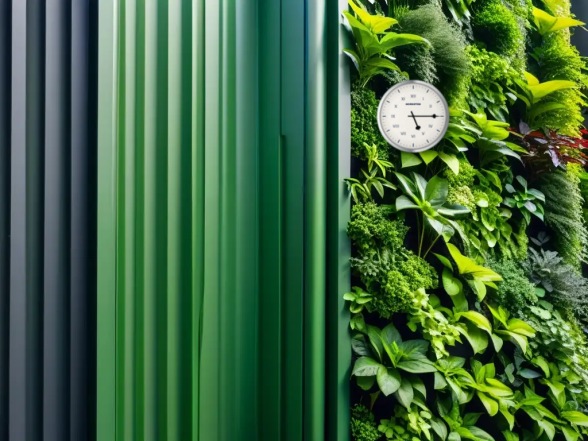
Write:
5,15
